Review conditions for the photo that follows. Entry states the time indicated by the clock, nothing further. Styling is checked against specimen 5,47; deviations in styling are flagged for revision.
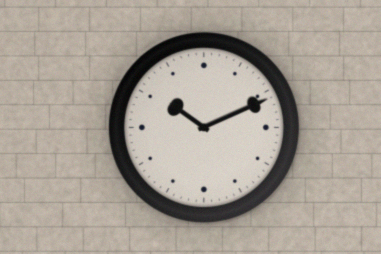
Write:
10,11
